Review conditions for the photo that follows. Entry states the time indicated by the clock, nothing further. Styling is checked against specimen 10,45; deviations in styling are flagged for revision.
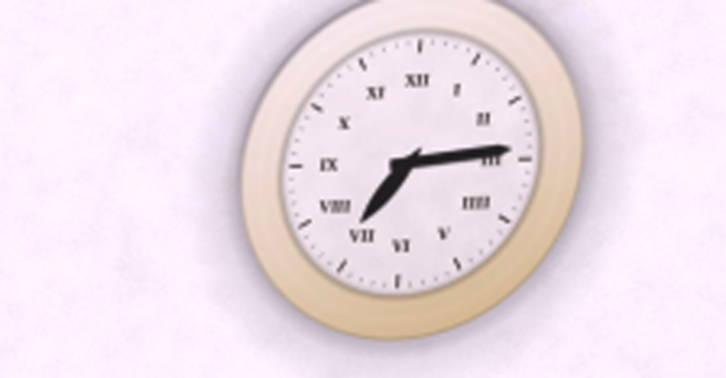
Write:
7,14
